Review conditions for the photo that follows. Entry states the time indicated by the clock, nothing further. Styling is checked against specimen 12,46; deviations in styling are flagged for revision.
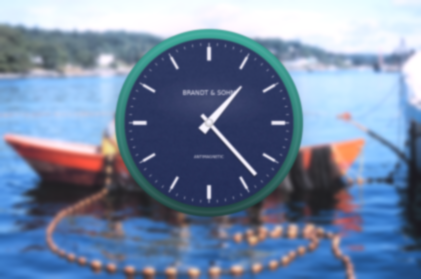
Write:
1,23
